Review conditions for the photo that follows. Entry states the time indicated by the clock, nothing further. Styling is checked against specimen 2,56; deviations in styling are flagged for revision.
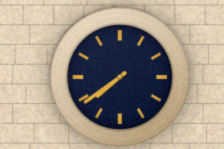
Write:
7,39
